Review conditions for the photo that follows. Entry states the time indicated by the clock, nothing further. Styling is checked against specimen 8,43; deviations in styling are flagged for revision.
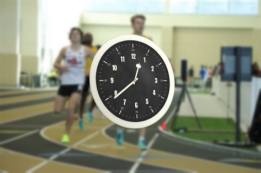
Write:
12,39
